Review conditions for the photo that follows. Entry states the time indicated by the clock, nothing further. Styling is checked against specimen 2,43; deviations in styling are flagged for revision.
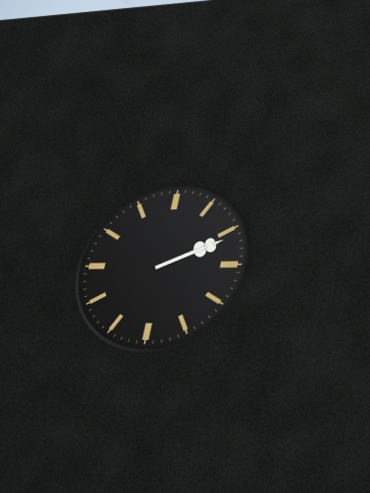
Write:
2,11
